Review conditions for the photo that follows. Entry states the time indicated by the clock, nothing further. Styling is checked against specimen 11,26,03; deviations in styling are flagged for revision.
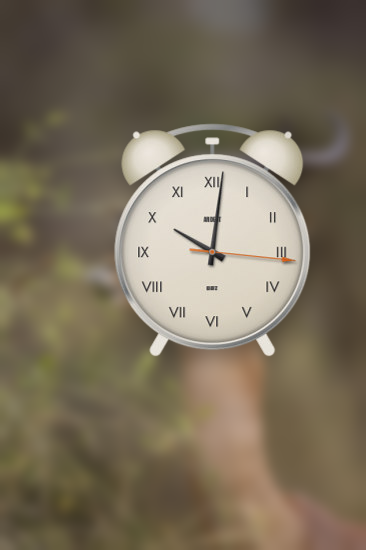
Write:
10,01,16
